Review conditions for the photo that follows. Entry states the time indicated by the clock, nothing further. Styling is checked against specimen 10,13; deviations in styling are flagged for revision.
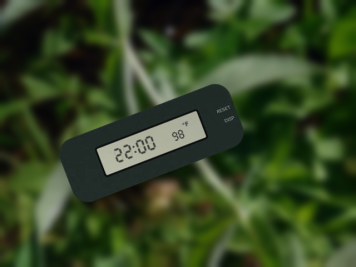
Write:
22,00
